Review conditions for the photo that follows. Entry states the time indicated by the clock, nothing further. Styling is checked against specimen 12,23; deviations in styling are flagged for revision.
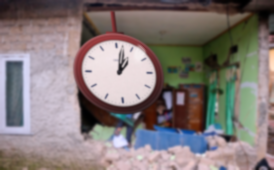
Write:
1,02
